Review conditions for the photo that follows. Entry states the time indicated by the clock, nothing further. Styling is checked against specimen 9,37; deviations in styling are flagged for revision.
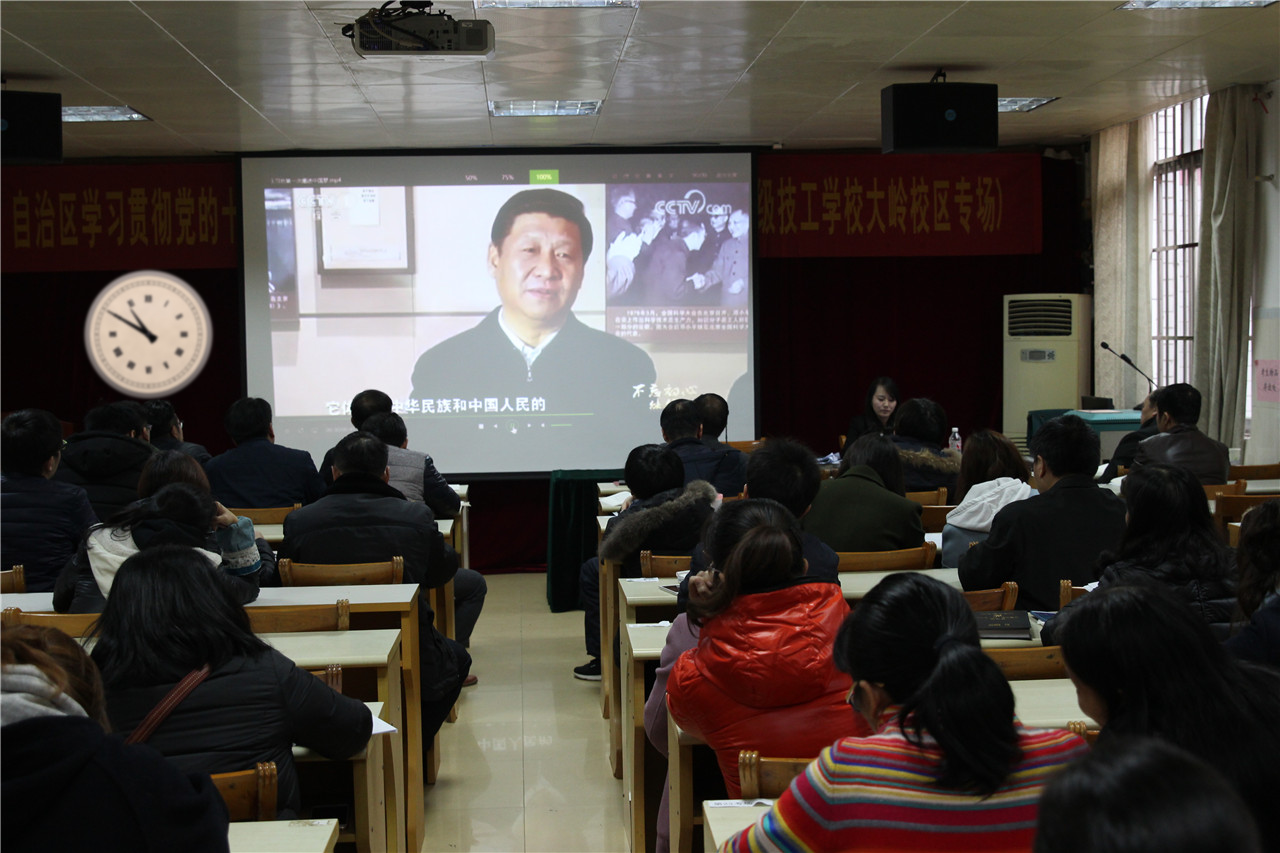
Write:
10,50
